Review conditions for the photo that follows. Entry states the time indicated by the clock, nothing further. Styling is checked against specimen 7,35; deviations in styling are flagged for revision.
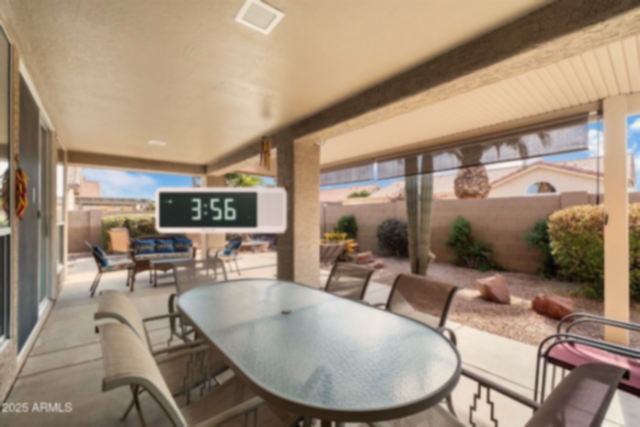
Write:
3,56
